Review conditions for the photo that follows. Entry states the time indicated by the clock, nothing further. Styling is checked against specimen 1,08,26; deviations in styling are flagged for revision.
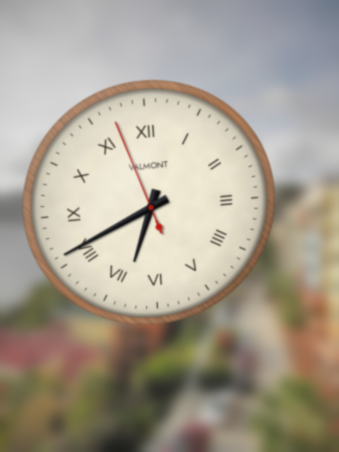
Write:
6,40,57
